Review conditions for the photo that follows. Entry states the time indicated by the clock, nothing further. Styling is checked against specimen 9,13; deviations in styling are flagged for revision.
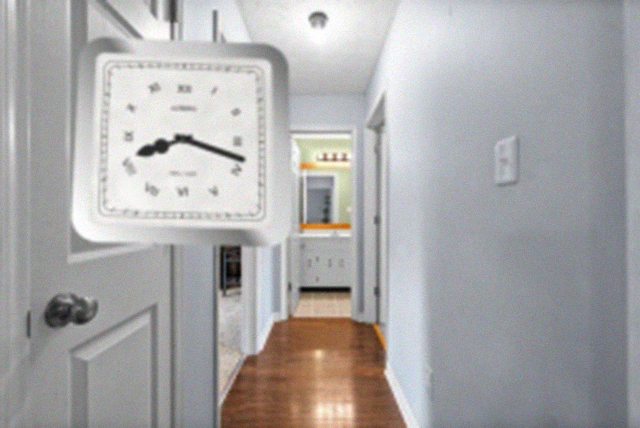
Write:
8,18
